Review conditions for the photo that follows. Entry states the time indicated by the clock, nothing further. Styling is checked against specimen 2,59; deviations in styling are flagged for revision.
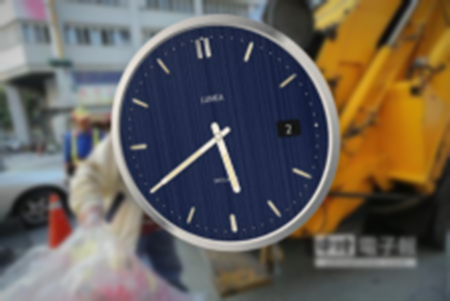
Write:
5,40
